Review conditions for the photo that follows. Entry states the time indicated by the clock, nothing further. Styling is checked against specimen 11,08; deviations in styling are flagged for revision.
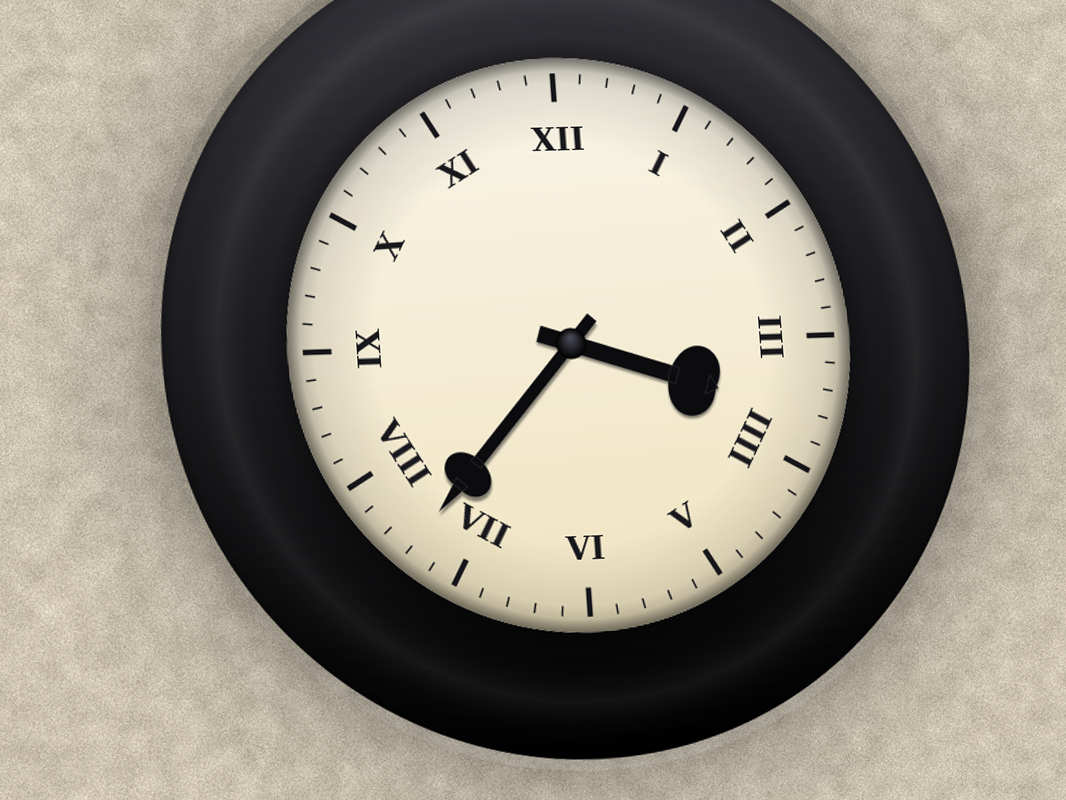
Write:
3,37
